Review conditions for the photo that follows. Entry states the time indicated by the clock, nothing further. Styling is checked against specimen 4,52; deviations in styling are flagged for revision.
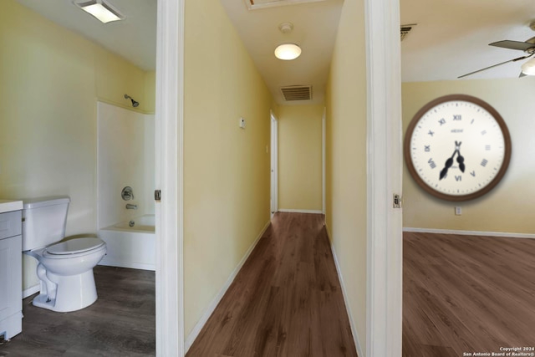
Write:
5,35
